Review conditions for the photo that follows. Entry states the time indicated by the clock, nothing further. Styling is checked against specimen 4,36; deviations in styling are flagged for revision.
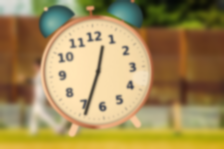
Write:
12,34
